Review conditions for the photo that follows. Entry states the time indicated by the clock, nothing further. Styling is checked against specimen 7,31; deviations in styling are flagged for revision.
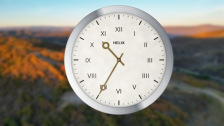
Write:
10,35
